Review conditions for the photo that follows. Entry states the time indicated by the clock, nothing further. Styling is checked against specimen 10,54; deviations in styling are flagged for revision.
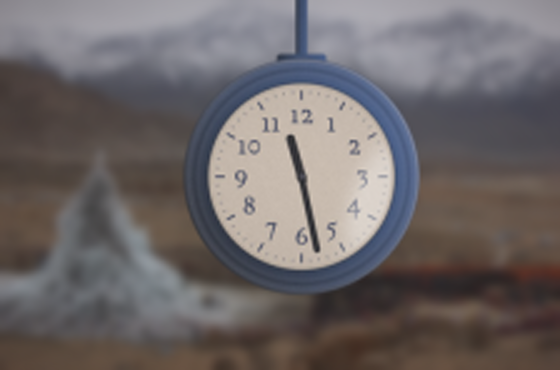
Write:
11,28
